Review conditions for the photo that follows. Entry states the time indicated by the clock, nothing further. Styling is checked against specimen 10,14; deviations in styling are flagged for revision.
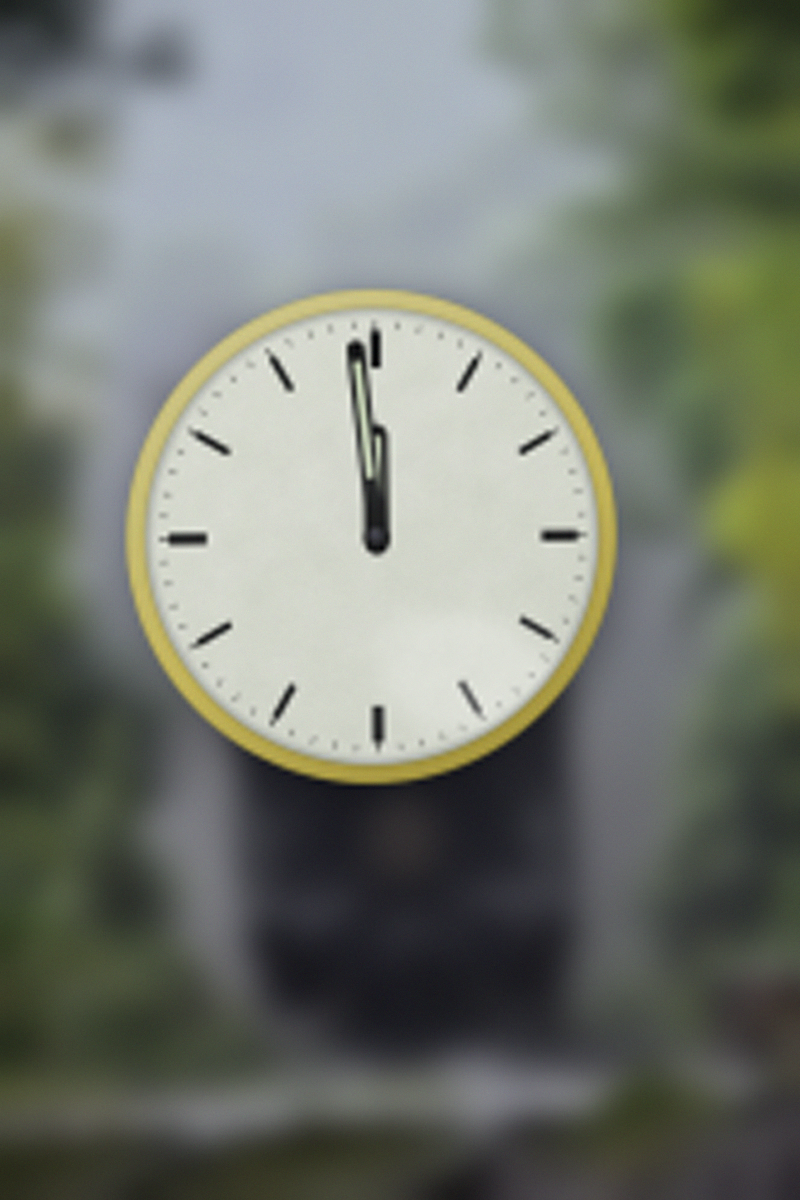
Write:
11,59
